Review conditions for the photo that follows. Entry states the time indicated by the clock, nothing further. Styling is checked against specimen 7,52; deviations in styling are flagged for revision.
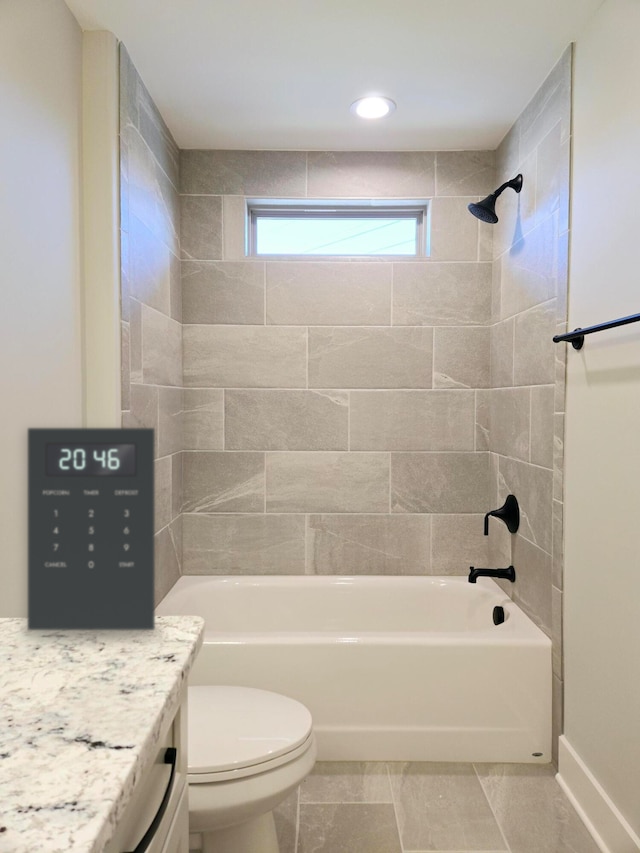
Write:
20,46
